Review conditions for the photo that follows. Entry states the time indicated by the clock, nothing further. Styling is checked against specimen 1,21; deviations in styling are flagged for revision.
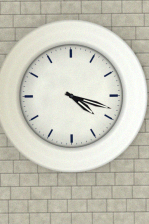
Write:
4,18
